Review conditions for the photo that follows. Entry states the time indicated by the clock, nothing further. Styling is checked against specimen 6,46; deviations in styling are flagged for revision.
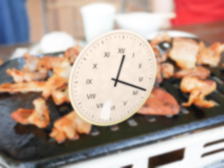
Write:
12,18
